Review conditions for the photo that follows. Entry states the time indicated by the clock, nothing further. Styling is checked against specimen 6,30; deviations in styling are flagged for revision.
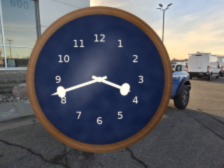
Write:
3,42
